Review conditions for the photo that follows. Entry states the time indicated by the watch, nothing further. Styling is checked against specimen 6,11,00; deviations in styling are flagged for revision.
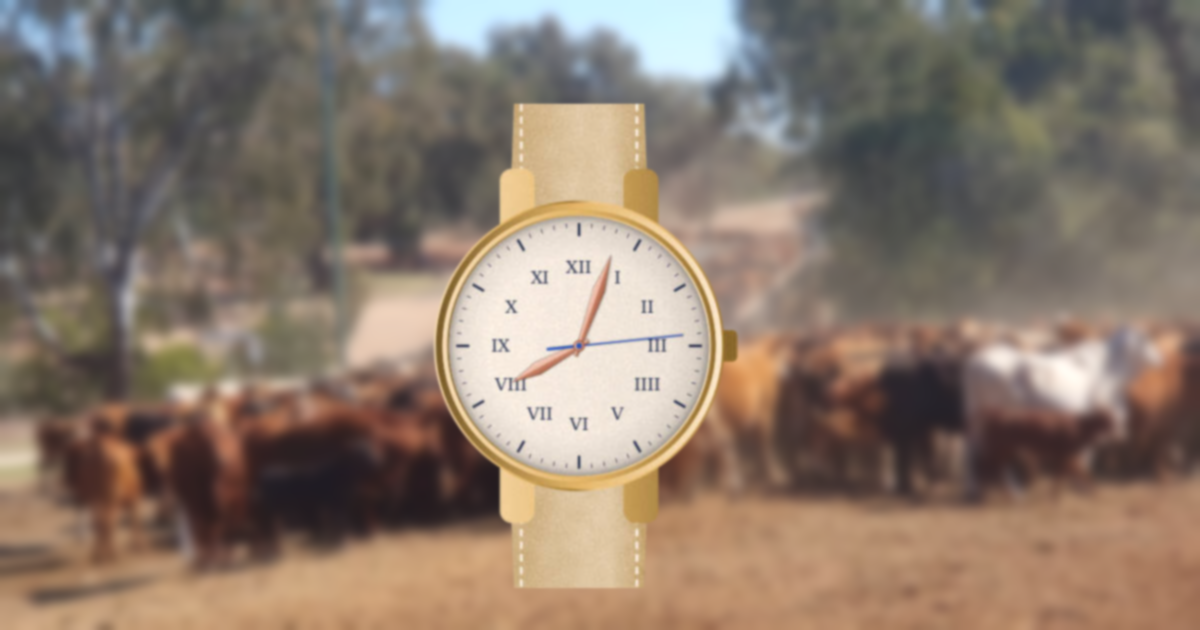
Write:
8,03,14
